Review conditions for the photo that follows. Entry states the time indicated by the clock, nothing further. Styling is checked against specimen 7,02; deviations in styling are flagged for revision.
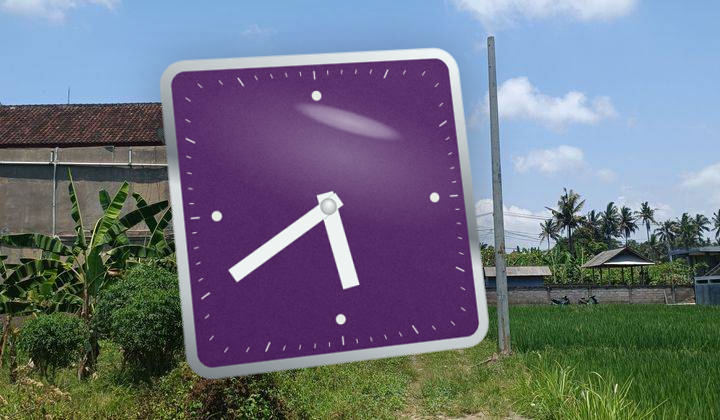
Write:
5,40
